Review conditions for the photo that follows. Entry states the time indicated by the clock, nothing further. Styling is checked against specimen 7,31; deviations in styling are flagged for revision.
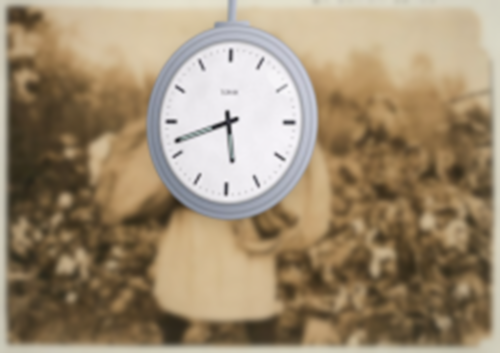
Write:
5,42
